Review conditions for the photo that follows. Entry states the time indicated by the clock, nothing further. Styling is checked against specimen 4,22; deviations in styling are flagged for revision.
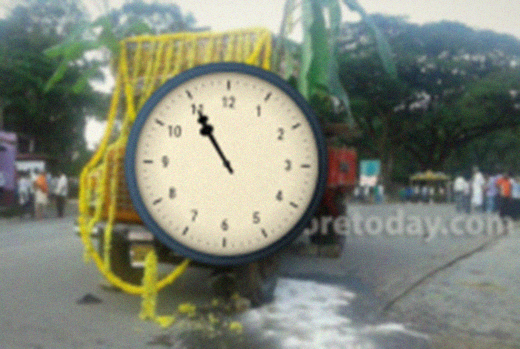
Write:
10,55
